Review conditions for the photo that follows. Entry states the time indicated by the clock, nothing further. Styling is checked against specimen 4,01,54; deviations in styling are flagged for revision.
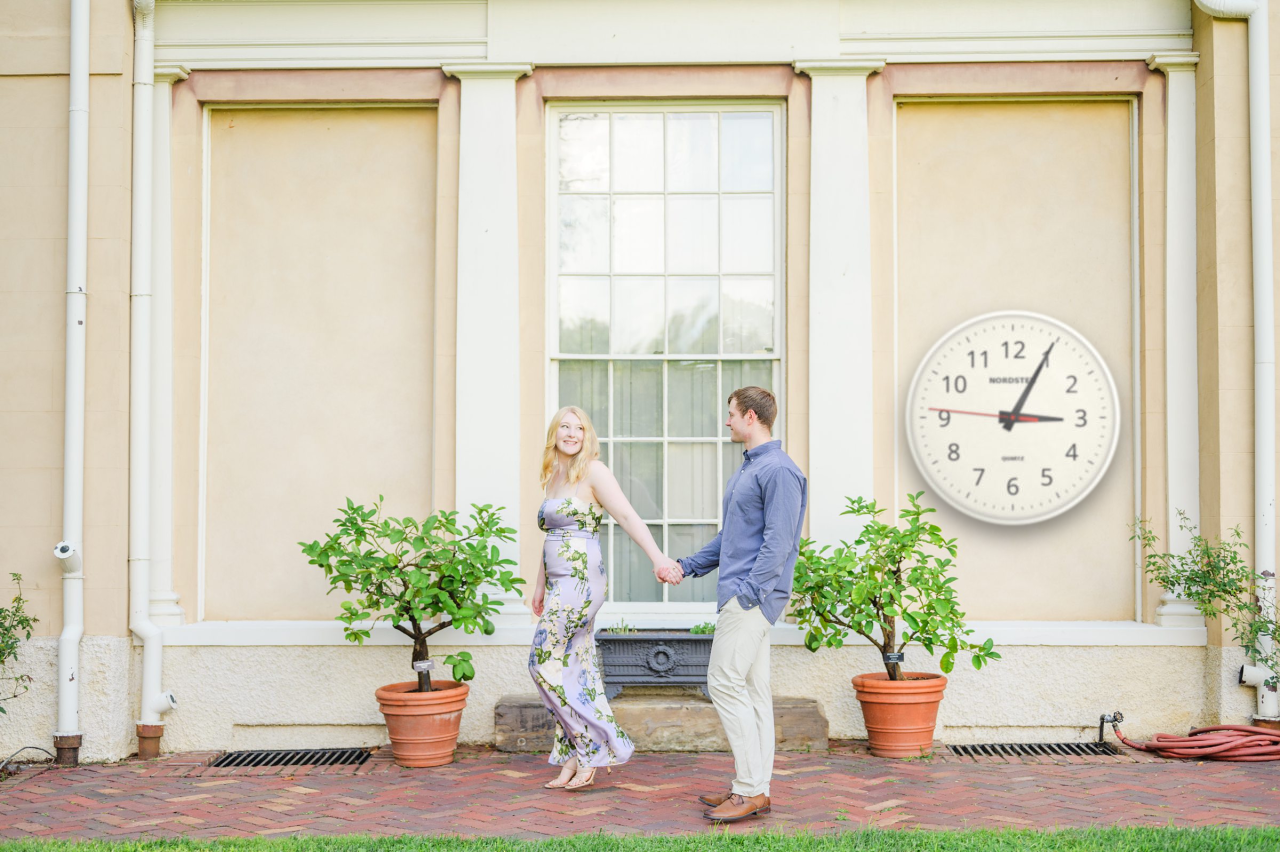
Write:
3,04,46
